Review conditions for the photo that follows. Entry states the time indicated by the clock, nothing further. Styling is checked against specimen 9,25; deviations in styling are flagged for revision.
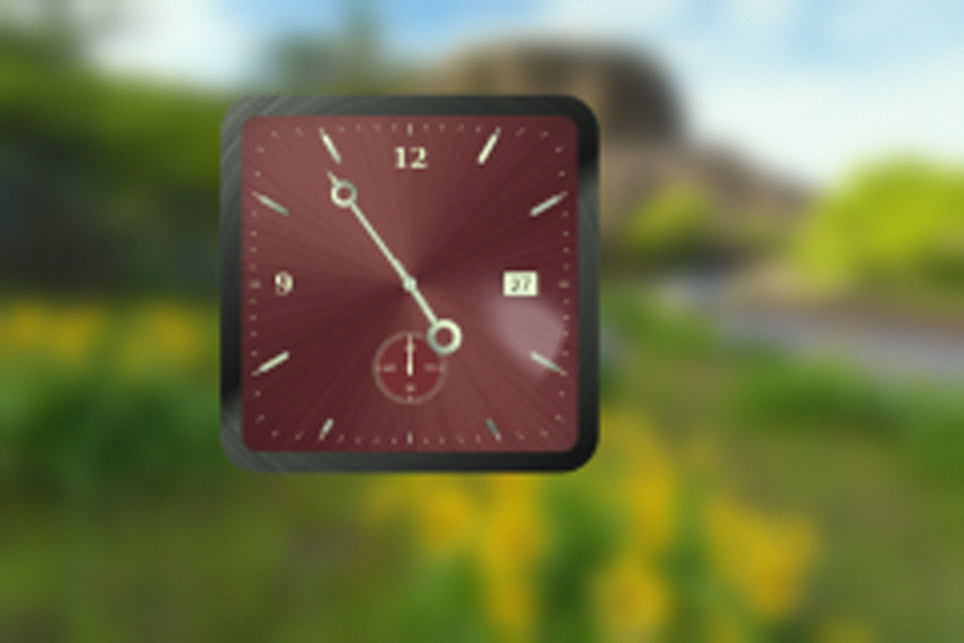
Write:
4,54
